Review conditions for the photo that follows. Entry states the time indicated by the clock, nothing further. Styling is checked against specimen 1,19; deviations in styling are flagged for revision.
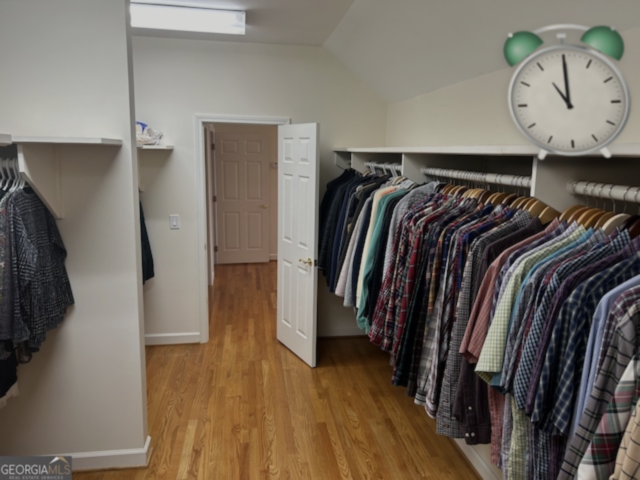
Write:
11,00
